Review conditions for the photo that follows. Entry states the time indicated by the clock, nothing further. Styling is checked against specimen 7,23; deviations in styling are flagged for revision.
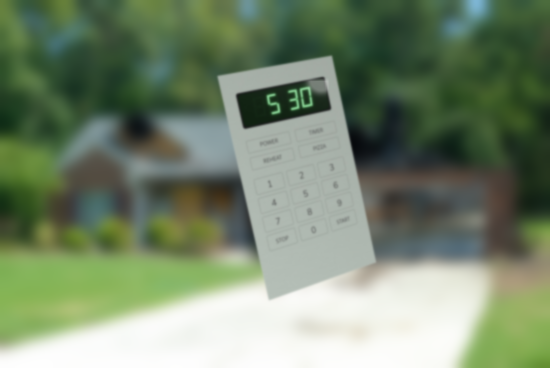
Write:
5,30
